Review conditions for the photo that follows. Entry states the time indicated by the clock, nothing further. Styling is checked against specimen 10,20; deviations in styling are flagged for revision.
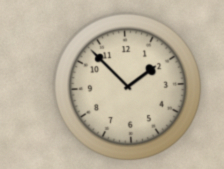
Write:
1,53
